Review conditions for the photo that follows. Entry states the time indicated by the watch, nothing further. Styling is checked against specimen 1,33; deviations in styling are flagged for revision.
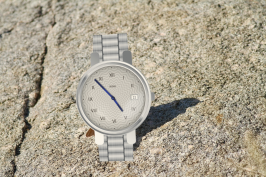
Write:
4,53
